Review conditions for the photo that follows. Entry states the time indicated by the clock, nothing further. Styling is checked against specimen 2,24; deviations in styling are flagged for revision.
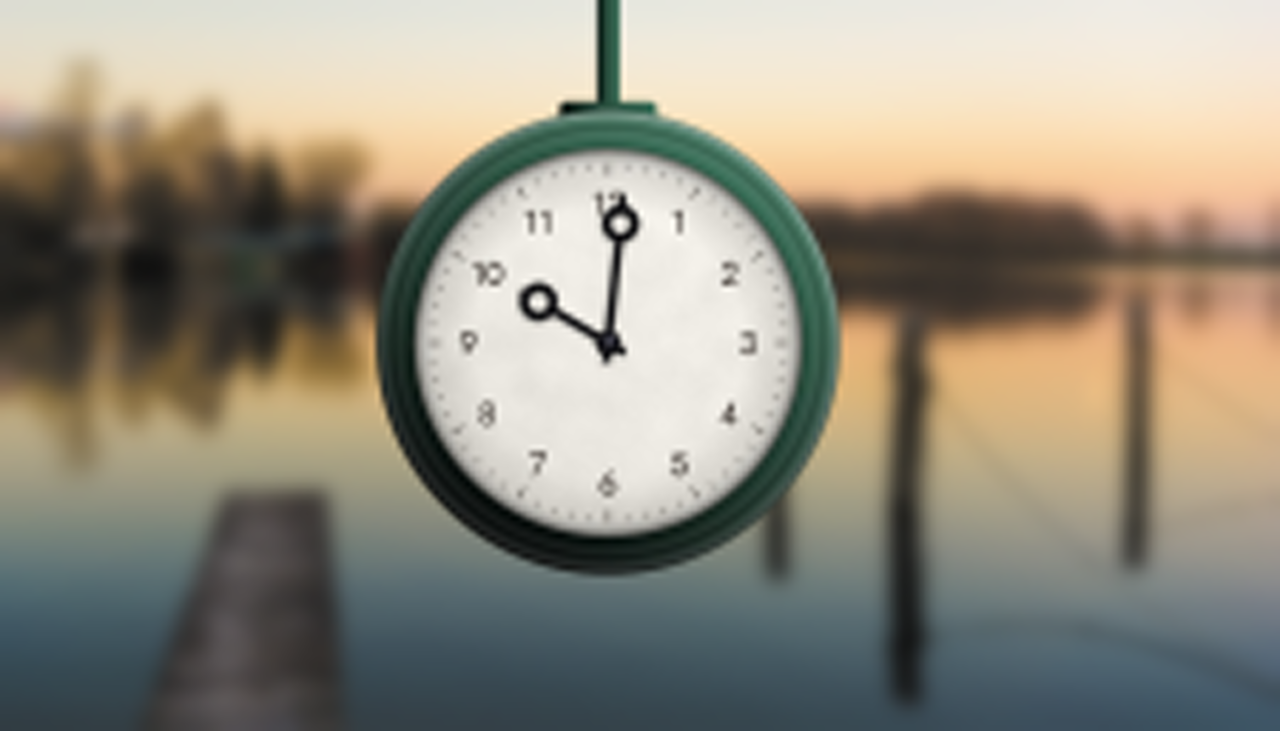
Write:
10,01
